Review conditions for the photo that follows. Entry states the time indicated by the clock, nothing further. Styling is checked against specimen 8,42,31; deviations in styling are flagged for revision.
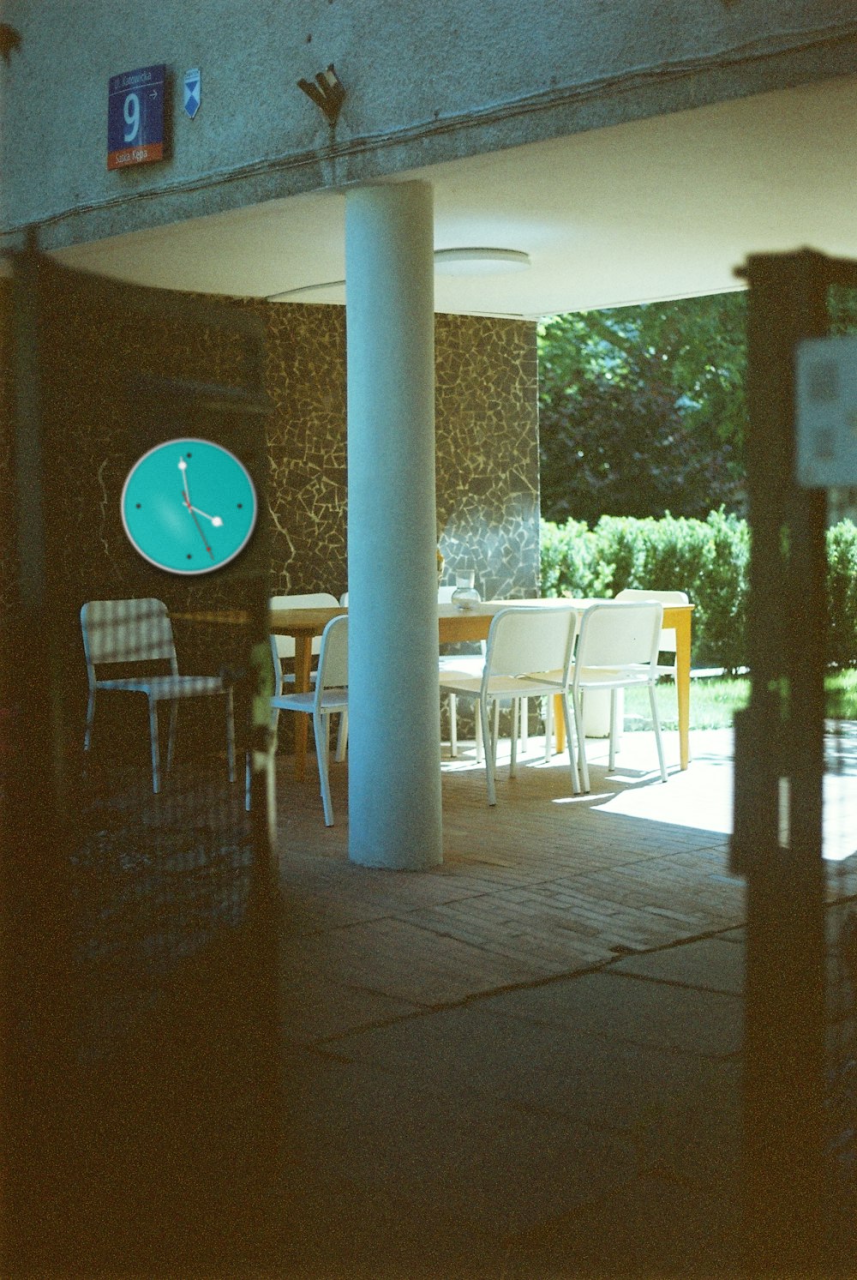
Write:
3,58,26
